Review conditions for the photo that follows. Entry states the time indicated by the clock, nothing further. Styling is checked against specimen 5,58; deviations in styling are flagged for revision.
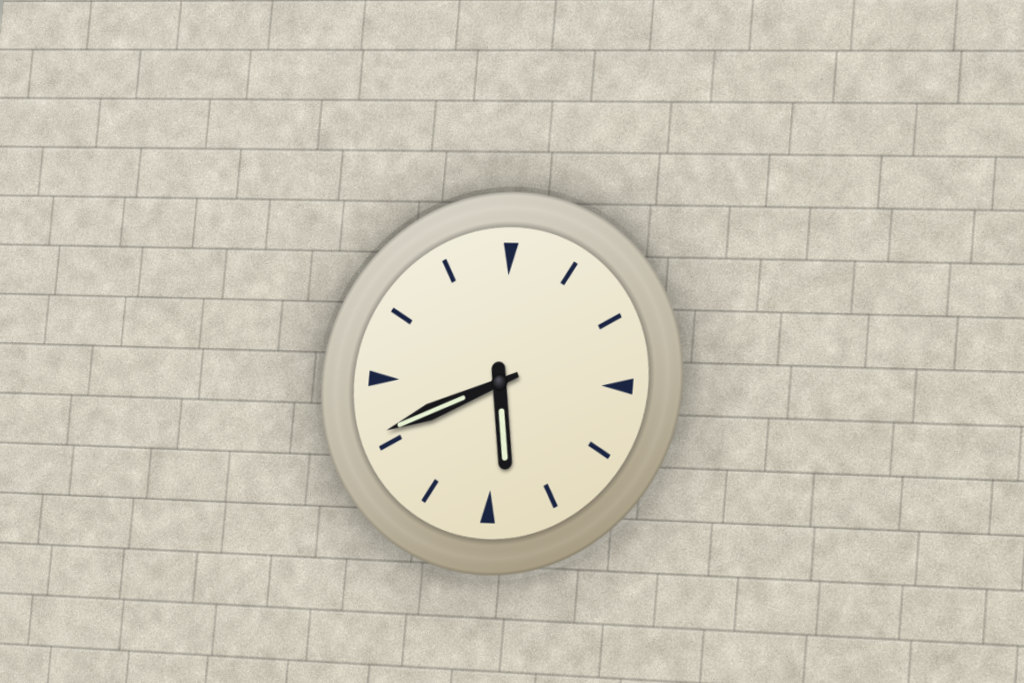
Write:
5,41
